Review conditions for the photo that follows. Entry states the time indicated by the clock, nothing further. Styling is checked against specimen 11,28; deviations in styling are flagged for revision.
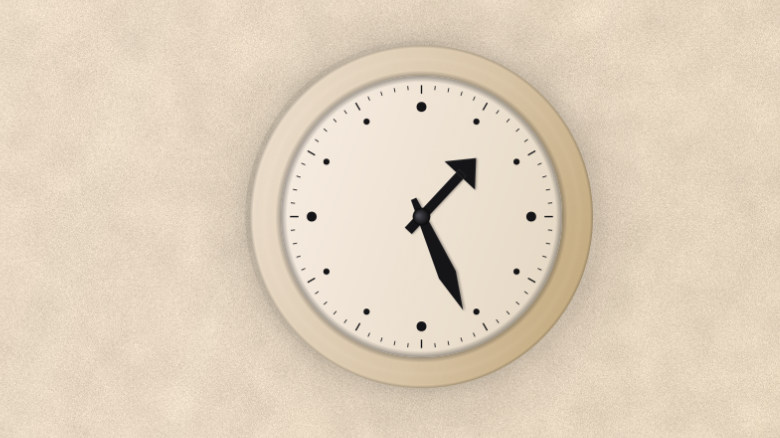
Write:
1,26
